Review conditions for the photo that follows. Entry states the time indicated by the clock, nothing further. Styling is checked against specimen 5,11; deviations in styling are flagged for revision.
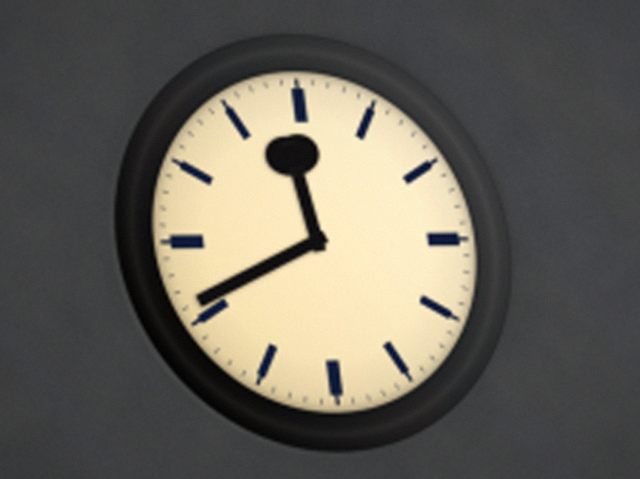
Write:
11,41
